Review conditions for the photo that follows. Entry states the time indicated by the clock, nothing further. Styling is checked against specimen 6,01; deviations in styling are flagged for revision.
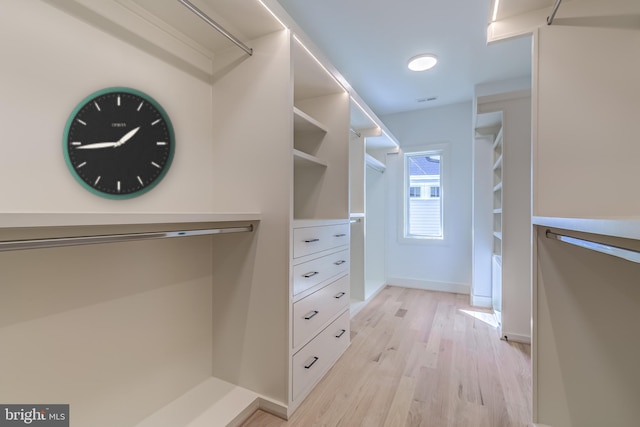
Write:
1,44
